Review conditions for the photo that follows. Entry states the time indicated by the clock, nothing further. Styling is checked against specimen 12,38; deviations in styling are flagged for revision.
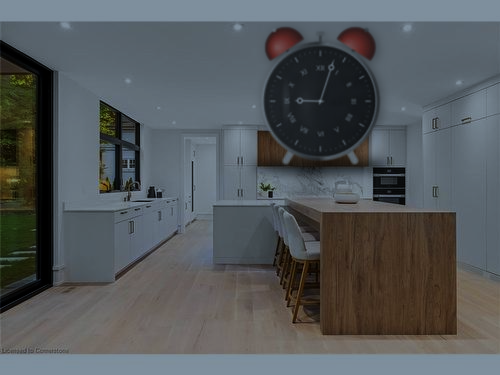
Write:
9,03
